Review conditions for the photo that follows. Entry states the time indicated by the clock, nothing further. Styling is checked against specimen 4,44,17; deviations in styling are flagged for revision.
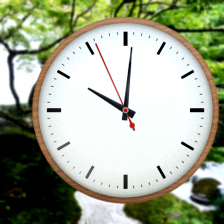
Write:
10,00,56
